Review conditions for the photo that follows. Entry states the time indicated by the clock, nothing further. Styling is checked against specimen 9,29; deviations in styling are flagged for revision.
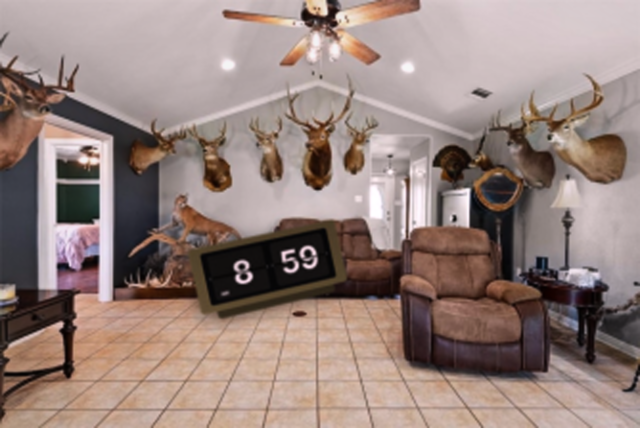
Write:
8,59
